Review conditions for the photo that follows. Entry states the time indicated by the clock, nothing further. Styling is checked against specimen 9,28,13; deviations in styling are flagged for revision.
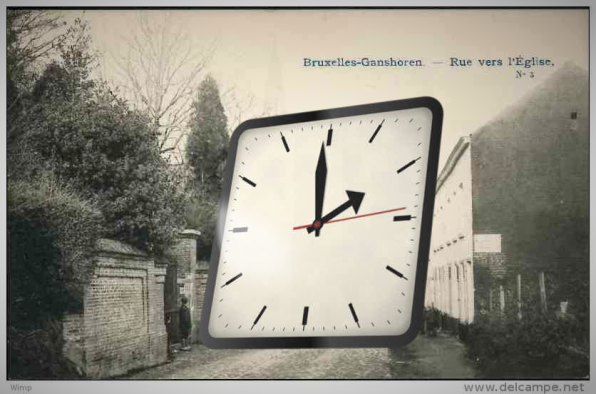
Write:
1,59,14
